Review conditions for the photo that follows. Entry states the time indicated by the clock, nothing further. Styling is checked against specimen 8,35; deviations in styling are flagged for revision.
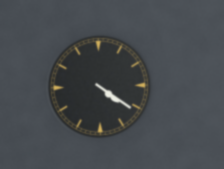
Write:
4,21
